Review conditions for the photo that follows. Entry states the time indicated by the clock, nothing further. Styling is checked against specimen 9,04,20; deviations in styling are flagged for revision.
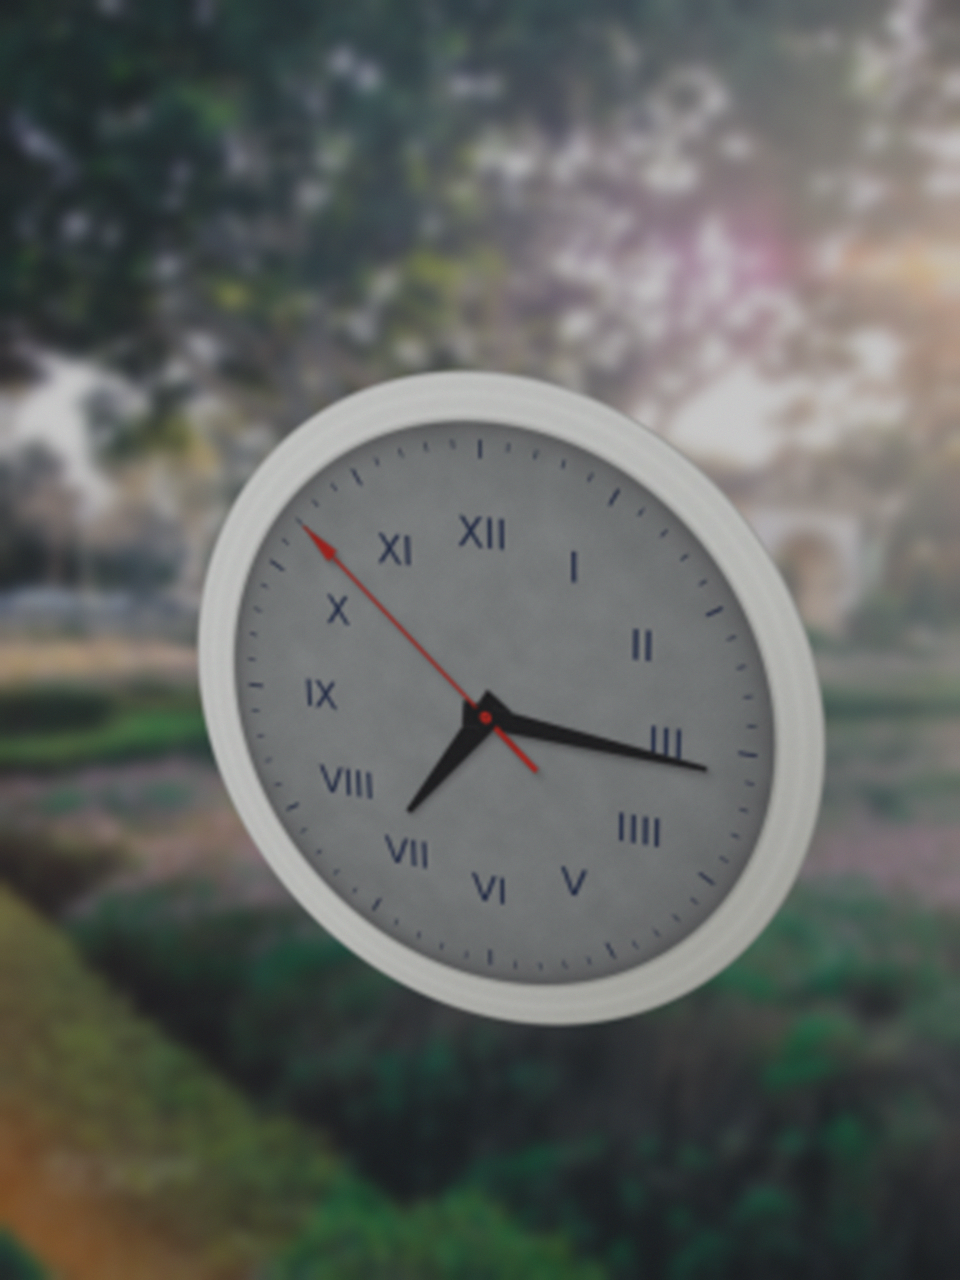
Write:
7,15,52
